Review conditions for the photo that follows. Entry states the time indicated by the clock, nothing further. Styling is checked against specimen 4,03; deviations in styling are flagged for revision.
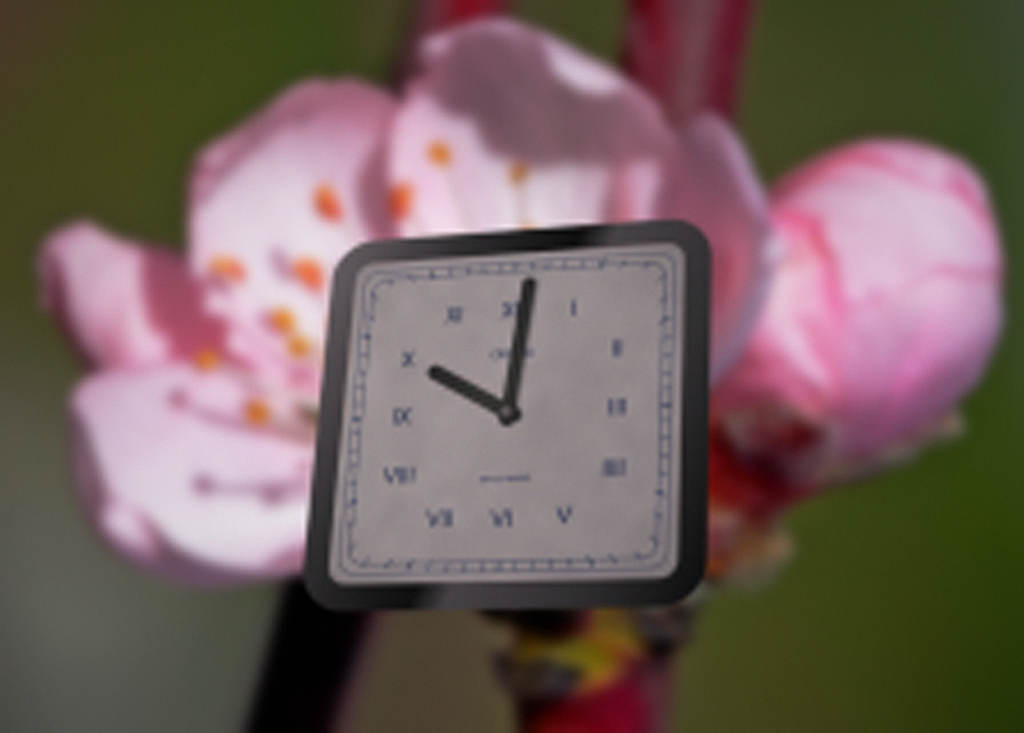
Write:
10,01
